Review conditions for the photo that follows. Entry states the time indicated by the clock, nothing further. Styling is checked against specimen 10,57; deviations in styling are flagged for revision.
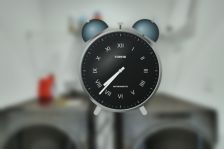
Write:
7,37
